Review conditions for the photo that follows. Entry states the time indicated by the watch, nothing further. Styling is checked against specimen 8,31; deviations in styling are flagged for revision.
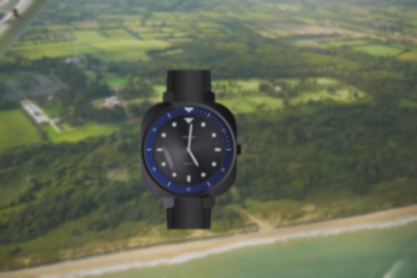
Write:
5,01
